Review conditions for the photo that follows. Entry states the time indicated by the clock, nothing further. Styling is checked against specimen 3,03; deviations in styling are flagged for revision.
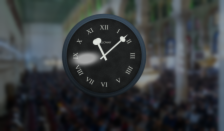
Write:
11,08
